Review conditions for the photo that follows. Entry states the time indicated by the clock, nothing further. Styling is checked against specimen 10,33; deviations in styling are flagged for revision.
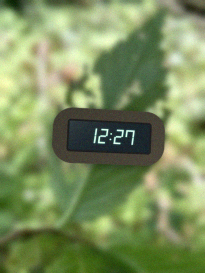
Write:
12,27
